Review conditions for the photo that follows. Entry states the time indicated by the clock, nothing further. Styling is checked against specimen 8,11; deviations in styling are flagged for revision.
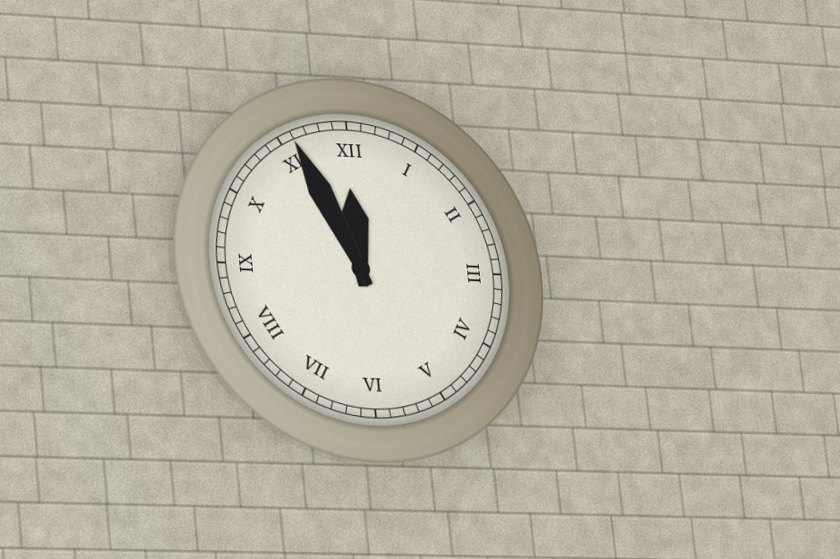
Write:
11,56
